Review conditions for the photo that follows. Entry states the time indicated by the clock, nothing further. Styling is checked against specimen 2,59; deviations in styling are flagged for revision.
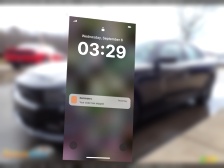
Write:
3,29
